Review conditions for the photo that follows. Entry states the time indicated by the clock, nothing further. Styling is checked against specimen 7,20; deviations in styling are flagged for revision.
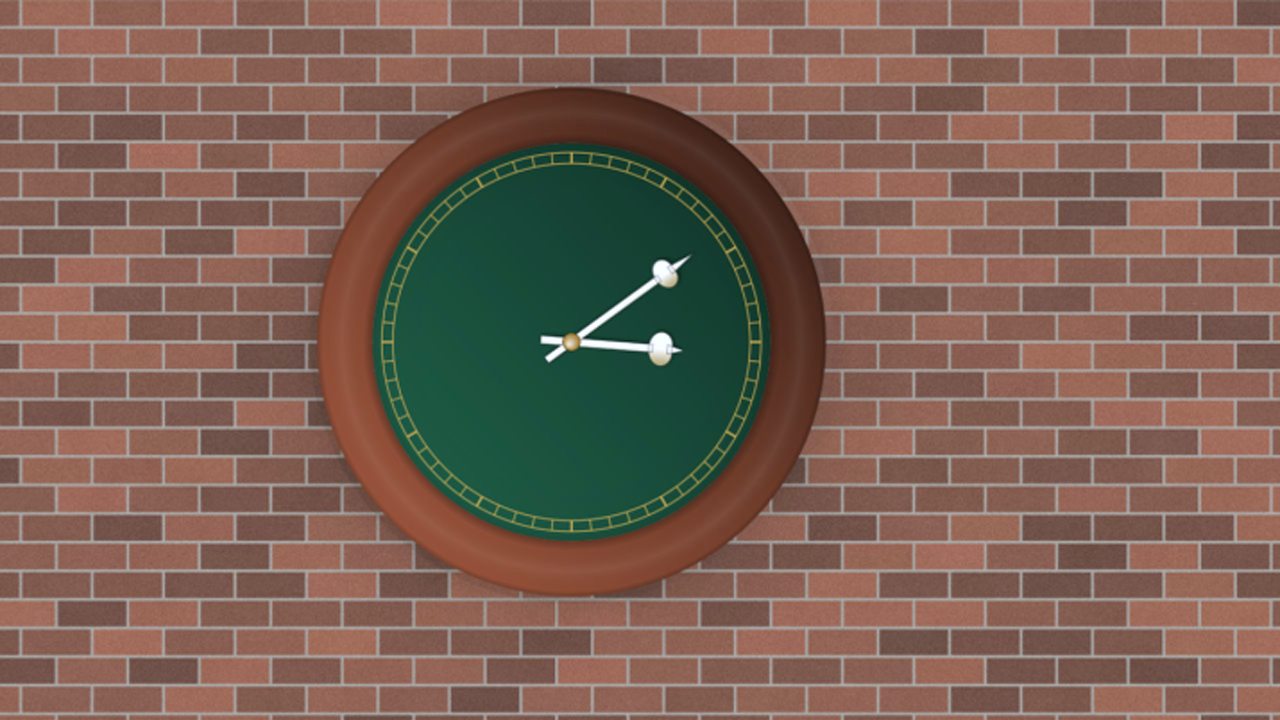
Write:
3,09
